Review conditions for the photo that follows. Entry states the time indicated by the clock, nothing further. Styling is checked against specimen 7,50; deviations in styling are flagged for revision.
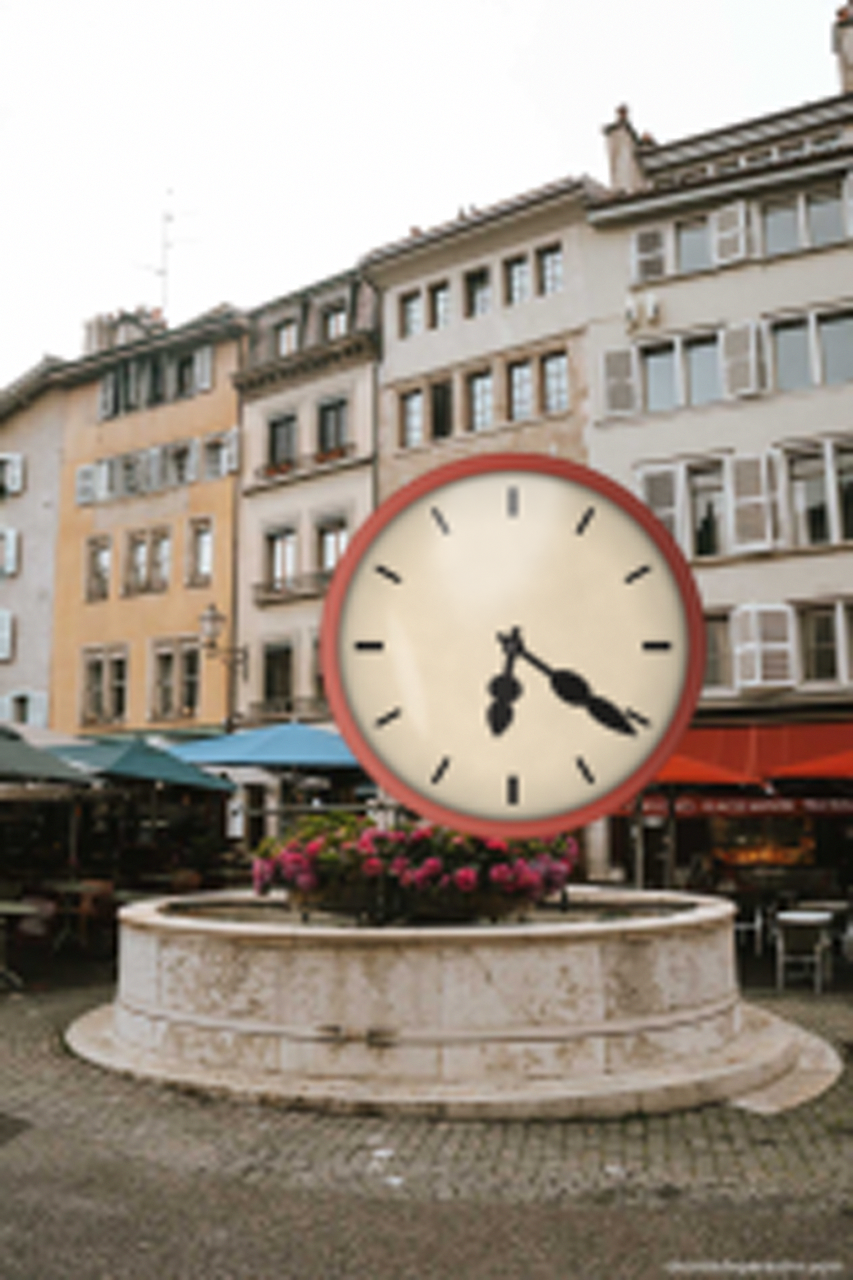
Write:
6,21
